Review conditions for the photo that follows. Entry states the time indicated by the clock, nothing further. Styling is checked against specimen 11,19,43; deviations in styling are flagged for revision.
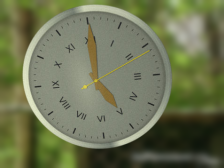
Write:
5,00,11
